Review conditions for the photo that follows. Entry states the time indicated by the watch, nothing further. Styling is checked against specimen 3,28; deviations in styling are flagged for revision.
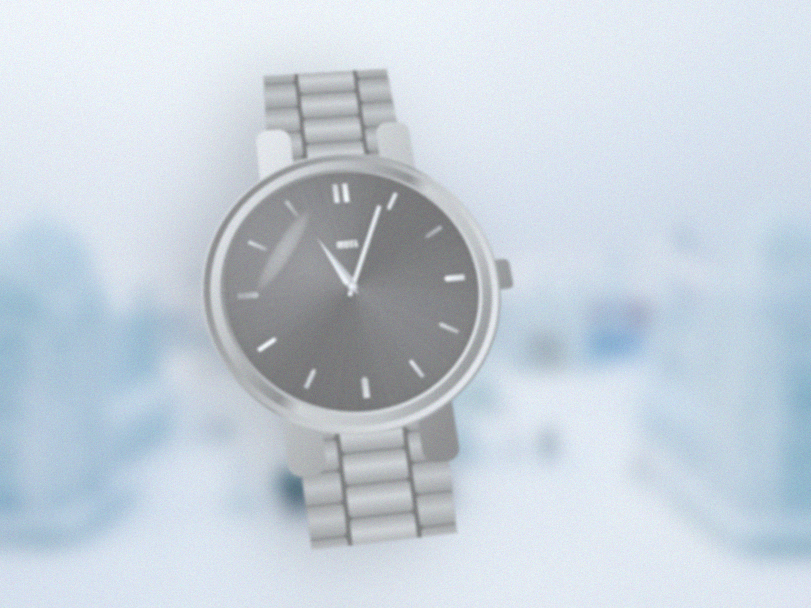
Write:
11,04
